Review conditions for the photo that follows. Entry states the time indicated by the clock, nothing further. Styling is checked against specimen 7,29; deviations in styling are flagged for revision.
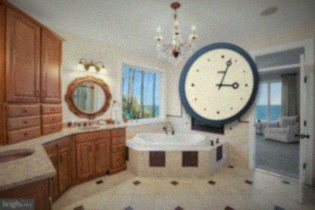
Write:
3,03
